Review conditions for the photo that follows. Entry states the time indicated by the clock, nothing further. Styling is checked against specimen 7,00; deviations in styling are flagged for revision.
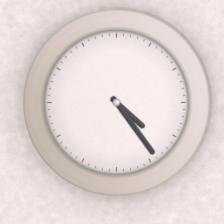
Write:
4,24
